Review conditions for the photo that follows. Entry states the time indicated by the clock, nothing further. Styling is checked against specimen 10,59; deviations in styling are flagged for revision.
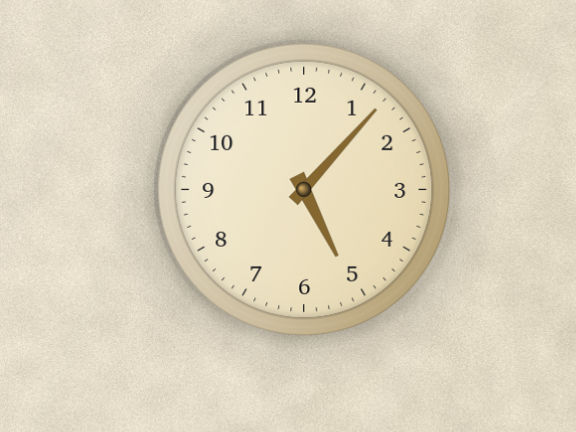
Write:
5,07
